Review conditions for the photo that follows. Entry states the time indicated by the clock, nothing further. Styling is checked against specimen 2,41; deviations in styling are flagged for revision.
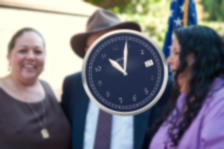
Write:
11,04
